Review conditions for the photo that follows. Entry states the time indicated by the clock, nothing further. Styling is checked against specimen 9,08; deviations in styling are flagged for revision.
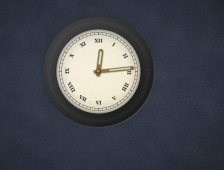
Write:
12,14
